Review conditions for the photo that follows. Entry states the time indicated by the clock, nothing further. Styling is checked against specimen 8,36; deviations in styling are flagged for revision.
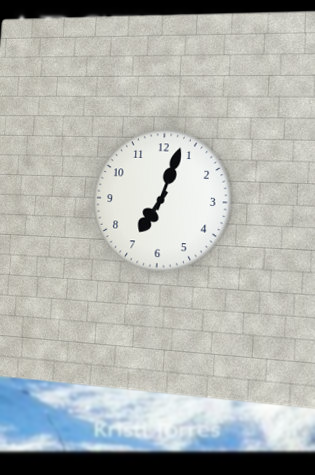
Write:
7,03
